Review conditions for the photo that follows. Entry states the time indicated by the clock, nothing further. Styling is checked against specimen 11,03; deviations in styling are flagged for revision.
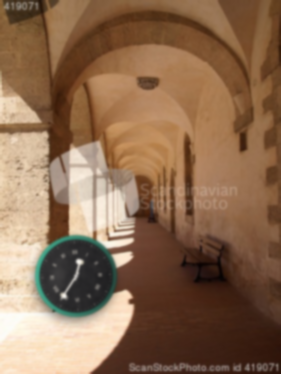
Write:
12,36
